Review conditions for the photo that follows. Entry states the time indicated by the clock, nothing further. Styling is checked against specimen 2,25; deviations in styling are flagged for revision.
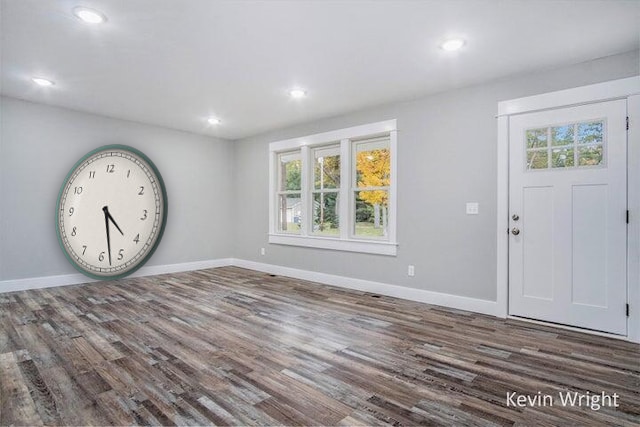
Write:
4,28
